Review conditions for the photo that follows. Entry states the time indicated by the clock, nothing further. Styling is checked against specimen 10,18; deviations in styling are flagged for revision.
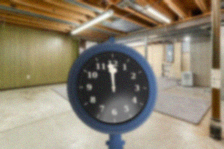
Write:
11,59
